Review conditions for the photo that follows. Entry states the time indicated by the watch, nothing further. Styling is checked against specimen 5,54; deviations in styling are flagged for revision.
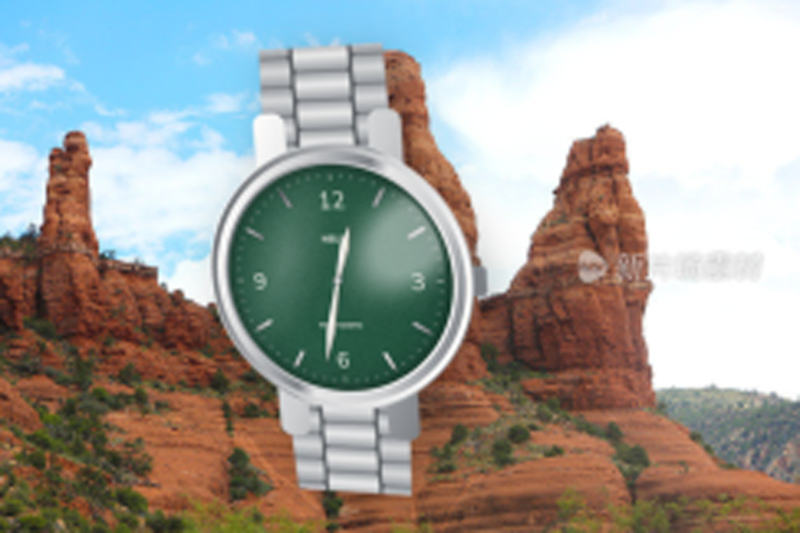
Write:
12,32
